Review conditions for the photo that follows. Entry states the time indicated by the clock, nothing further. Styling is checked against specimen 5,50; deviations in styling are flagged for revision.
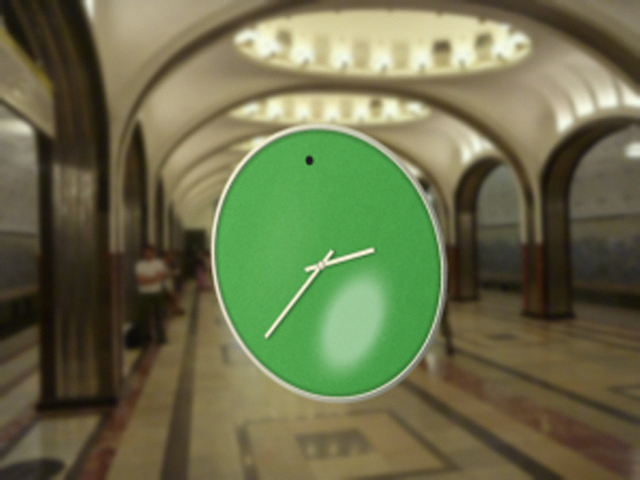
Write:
2,38
